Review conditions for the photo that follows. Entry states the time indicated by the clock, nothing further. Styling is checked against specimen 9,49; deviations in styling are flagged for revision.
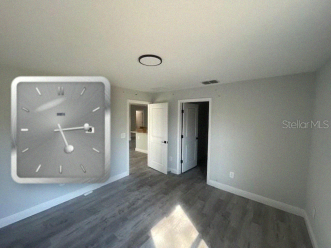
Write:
5,14
